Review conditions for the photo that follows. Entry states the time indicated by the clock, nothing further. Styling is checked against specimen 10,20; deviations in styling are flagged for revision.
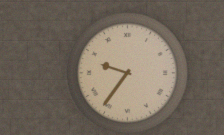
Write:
9,36
